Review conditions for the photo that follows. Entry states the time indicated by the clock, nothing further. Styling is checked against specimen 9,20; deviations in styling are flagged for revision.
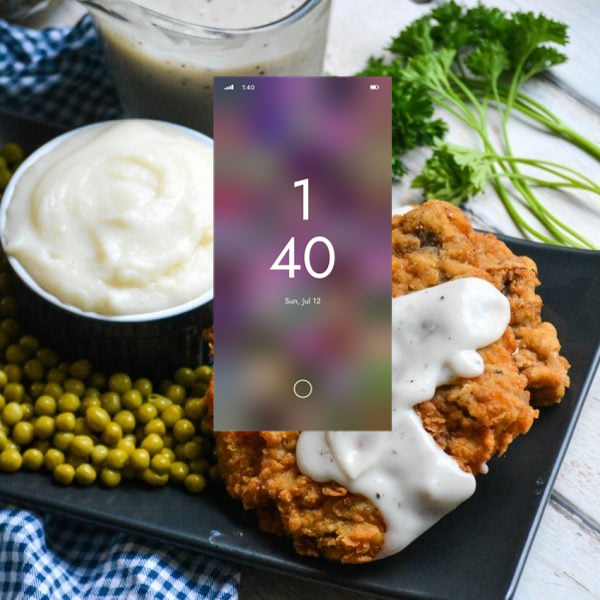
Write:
1,40
